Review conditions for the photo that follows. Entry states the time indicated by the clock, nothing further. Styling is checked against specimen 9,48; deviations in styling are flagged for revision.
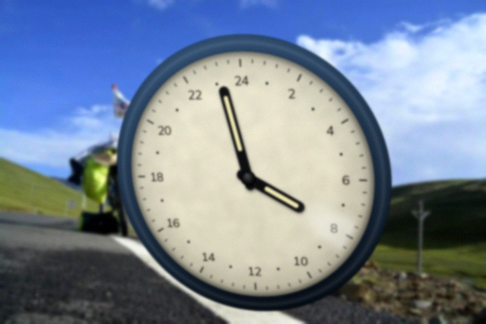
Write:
7,58
